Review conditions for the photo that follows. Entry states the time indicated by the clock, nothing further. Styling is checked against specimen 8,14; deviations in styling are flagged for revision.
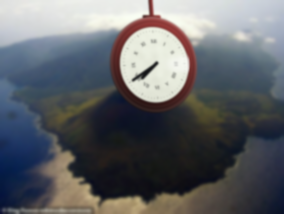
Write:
7,40
